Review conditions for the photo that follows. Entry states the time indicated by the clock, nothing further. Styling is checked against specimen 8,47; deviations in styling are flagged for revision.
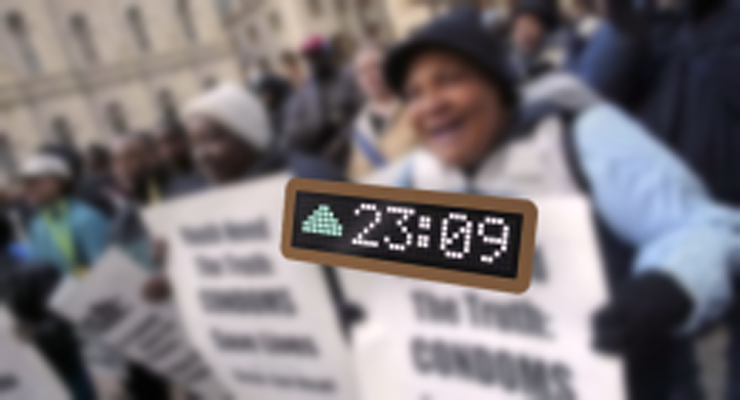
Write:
23,09
